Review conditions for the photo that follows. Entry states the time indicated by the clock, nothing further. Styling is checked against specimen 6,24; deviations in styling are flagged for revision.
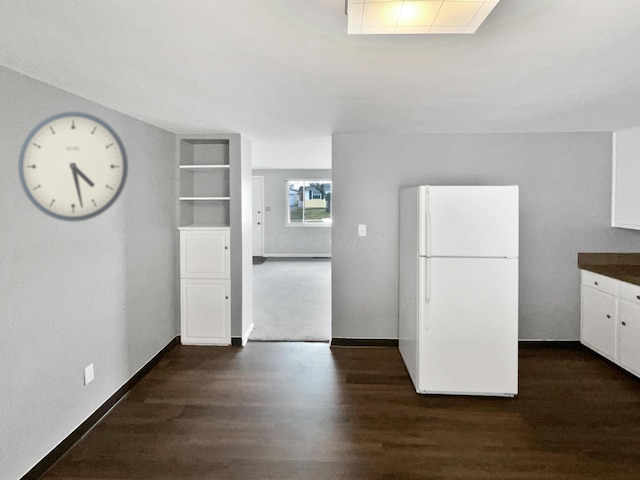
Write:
4,28
